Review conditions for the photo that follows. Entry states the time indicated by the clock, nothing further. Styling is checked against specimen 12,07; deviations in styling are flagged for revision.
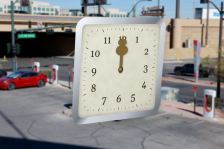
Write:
12,00
